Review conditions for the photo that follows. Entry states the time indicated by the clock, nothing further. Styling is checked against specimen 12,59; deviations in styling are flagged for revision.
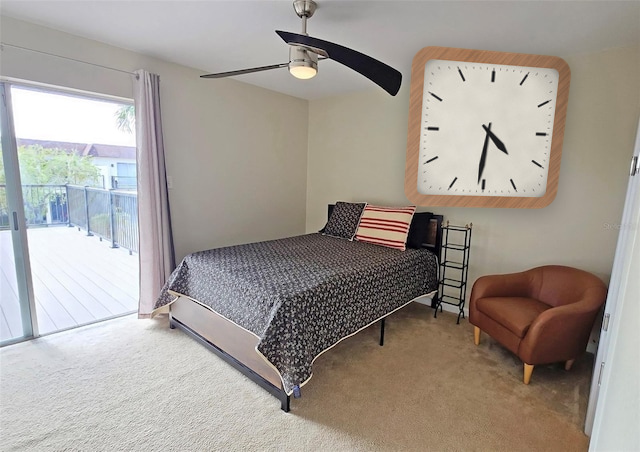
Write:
4,31
